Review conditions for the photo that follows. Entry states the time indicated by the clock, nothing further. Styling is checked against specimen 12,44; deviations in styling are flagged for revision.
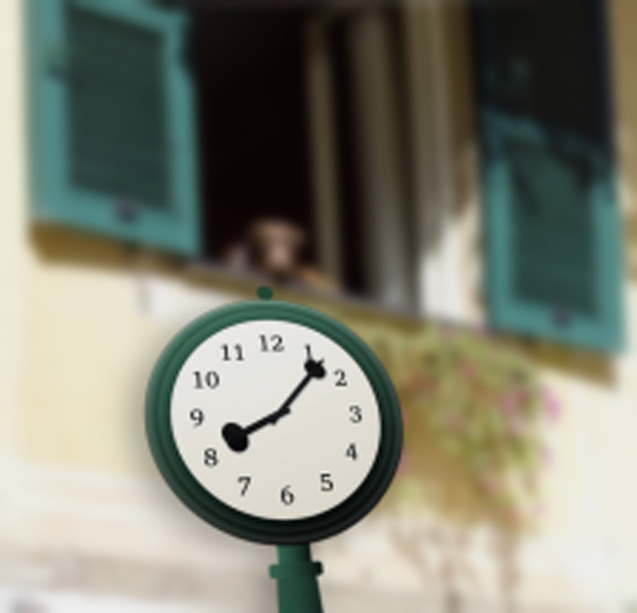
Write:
8,07
